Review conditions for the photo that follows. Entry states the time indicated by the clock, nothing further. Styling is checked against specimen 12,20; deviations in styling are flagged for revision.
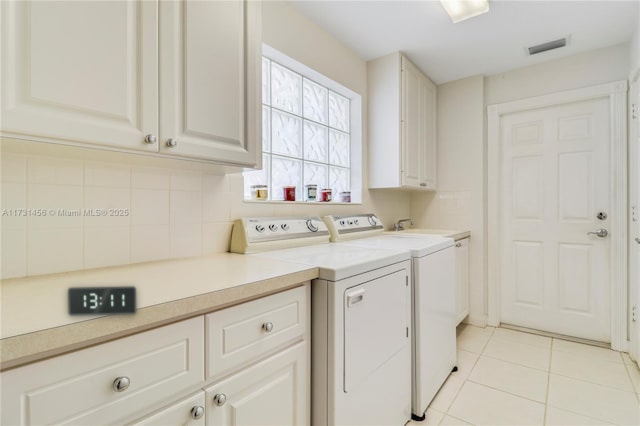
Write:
13,11
